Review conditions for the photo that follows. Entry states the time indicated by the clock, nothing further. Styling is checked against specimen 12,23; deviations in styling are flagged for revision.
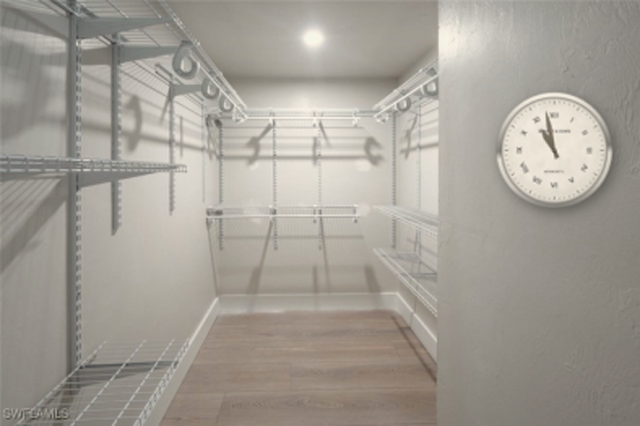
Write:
10,58
